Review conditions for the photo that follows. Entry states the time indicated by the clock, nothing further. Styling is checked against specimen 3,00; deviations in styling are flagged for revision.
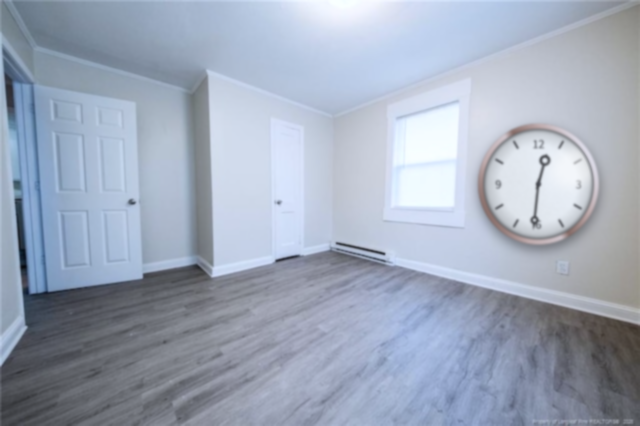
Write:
12,31
